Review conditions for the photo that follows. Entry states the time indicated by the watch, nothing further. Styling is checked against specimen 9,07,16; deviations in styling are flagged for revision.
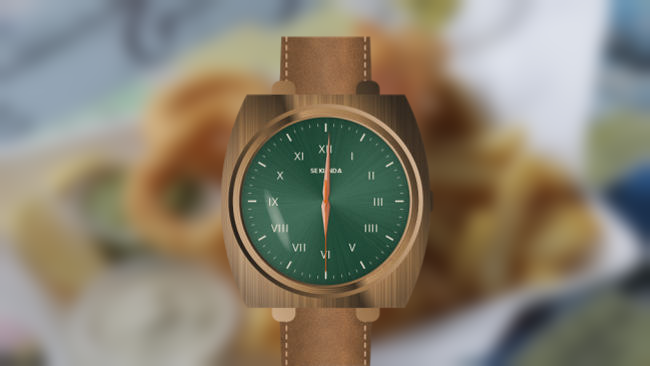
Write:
6,00,30
